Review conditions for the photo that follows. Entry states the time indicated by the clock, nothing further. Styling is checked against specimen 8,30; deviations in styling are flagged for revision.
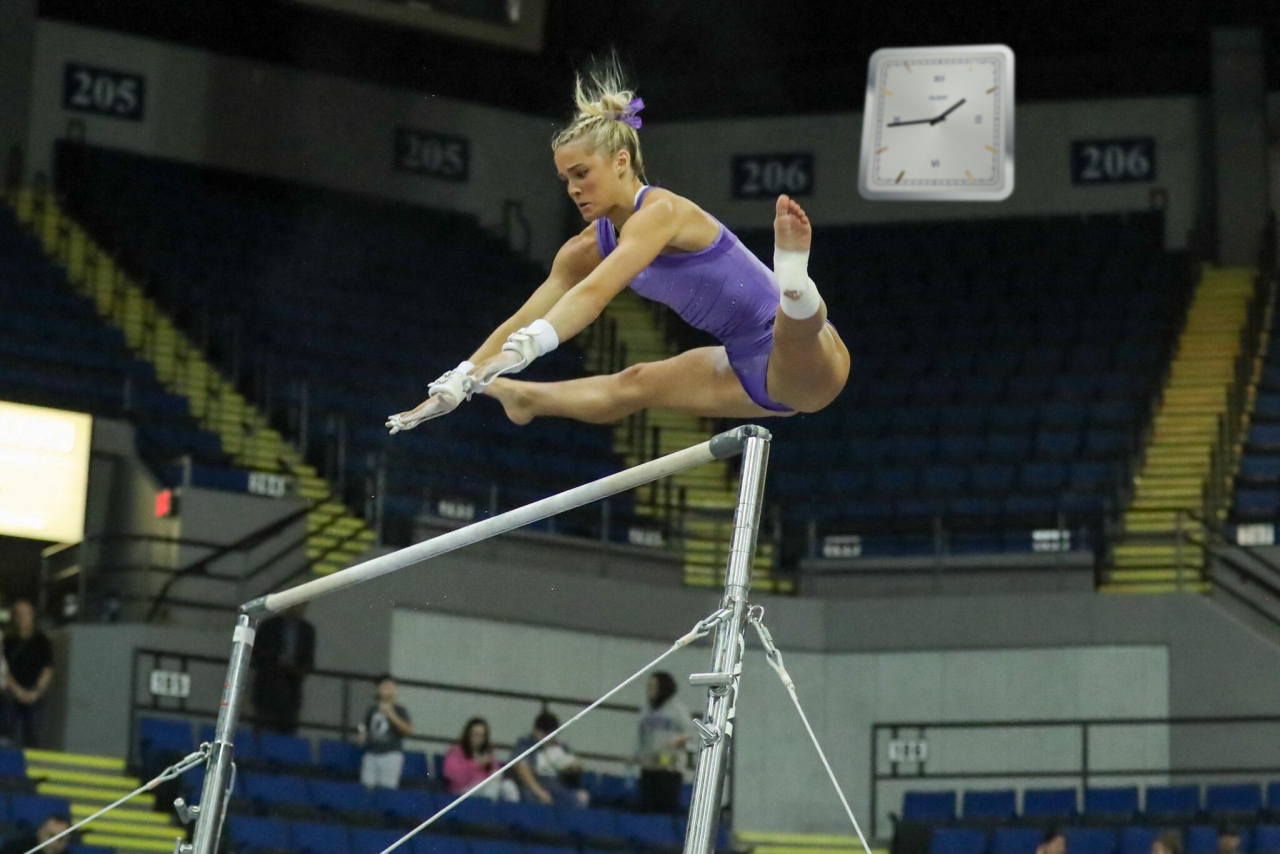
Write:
1,44
